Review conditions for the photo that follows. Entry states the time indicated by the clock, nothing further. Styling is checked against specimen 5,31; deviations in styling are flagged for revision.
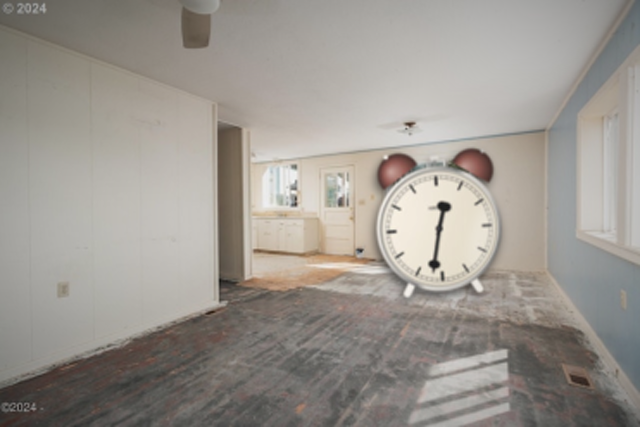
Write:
12,32
